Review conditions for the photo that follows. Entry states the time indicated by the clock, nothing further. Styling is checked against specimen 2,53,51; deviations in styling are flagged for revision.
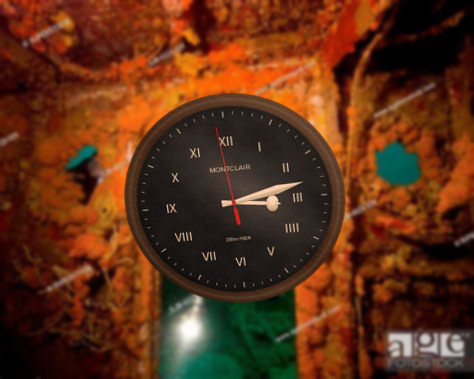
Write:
3,12,59
